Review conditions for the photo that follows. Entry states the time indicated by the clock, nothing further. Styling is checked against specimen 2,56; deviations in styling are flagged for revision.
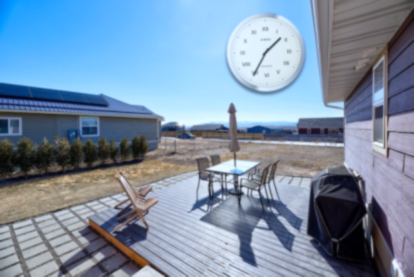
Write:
1,35
